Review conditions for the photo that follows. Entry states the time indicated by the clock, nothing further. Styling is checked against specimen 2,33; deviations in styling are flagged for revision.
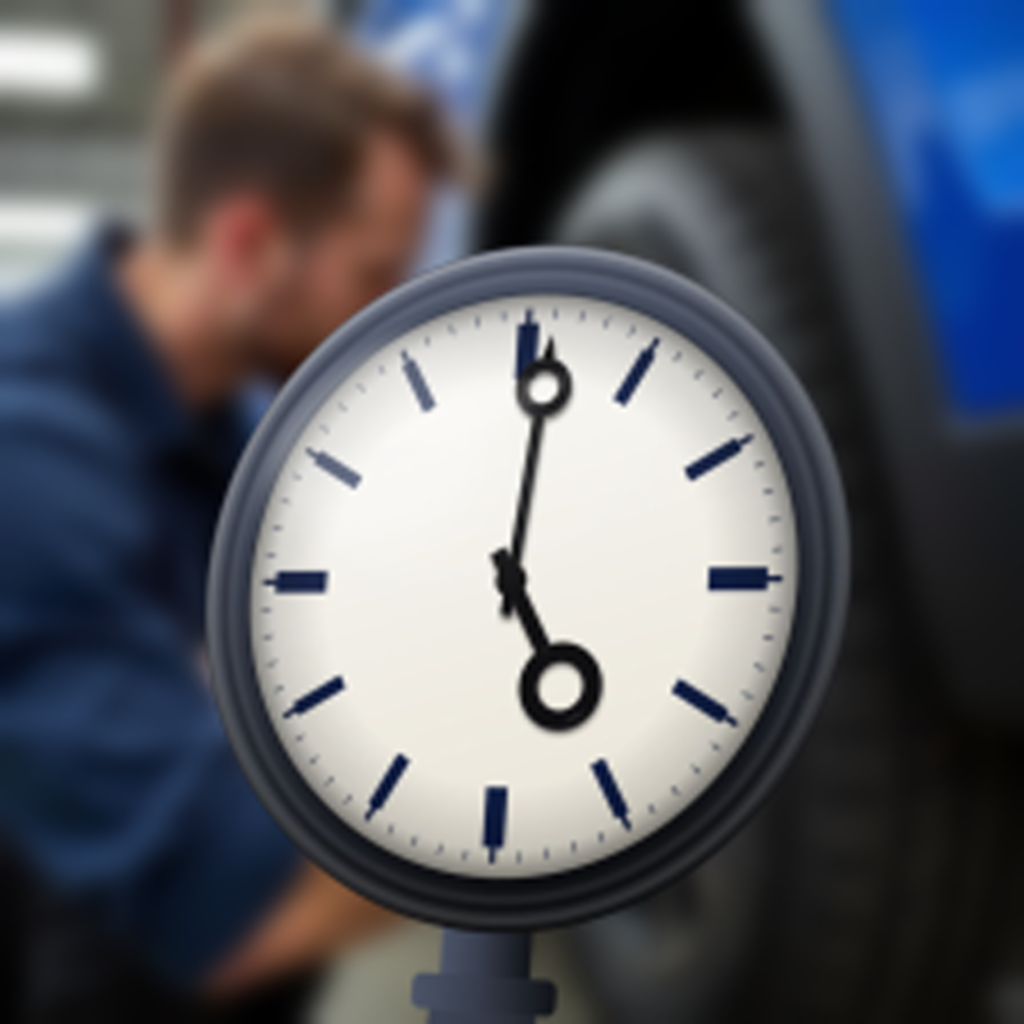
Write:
5,01
